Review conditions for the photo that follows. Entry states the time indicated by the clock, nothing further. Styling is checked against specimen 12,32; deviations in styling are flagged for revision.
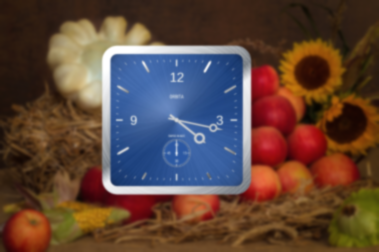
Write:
4,17
